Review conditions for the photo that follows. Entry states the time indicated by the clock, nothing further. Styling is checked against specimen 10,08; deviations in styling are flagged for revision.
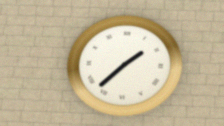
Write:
1,37
